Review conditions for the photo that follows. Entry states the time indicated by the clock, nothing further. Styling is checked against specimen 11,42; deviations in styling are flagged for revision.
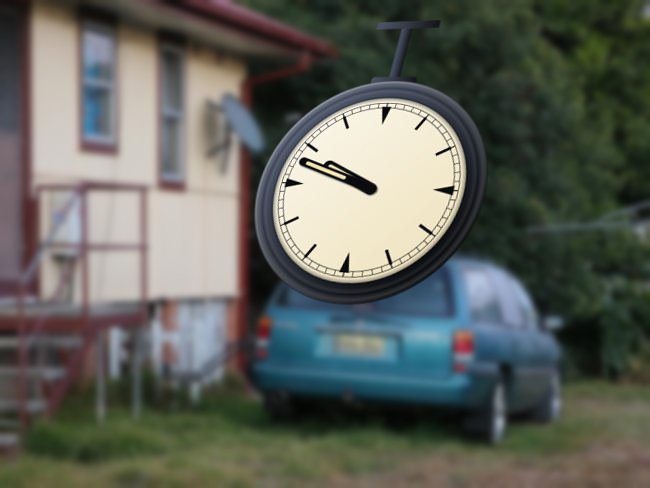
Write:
9,48
